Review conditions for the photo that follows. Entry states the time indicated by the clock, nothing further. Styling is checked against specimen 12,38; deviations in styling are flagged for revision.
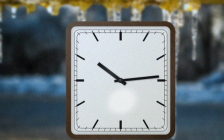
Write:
10,14
